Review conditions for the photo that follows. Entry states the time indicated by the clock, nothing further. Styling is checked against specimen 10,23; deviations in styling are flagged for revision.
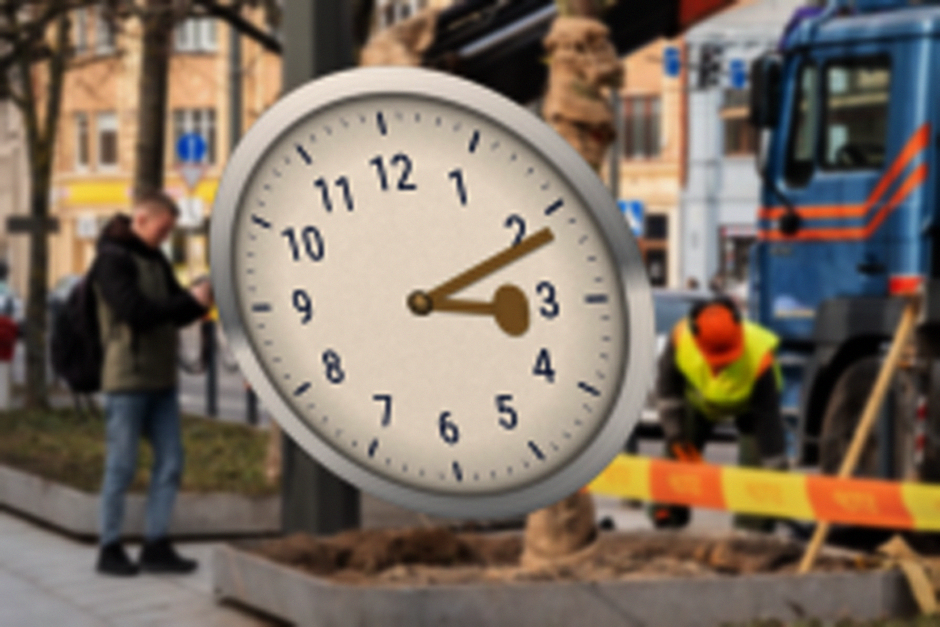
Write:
3,11
